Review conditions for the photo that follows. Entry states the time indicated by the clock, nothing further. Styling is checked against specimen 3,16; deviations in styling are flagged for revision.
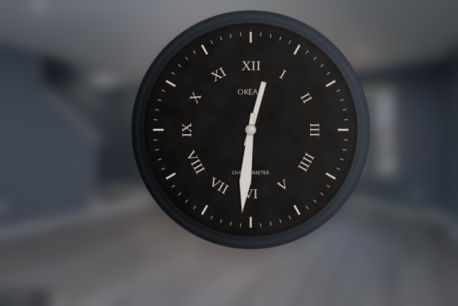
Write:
12,31
